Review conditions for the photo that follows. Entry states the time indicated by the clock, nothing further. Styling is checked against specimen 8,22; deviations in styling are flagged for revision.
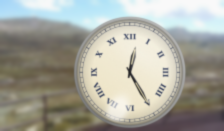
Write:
12,25
